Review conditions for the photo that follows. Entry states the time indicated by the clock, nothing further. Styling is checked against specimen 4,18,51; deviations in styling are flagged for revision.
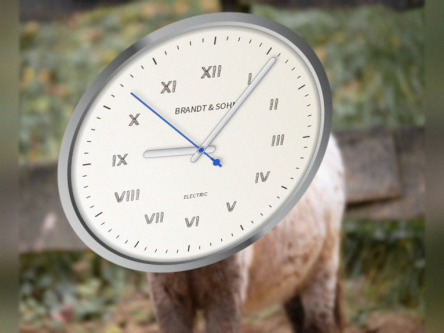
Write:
9,05,52
